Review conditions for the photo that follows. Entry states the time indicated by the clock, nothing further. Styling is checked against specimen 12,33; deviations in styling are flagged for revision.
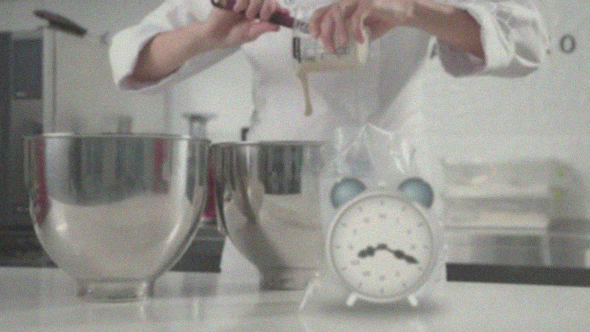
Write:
8,19
